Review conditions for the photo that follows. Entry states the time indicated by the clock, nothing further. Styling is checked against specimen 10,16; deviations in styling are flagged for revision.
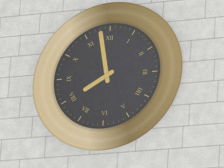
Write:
7,58
